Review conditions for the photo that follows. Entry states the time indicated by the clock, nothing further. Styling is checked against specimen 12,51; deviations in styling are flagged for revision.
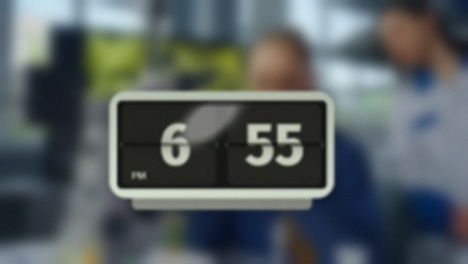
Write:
6,55
